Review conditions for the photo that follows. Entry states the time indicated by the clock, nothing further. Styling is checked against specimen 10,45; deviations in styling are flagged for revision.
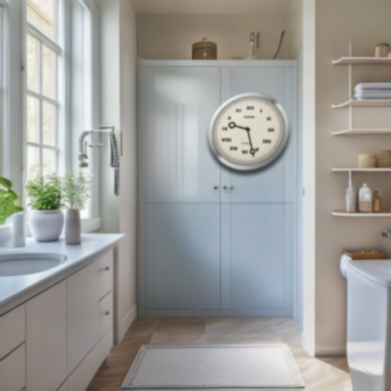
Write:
9,27
